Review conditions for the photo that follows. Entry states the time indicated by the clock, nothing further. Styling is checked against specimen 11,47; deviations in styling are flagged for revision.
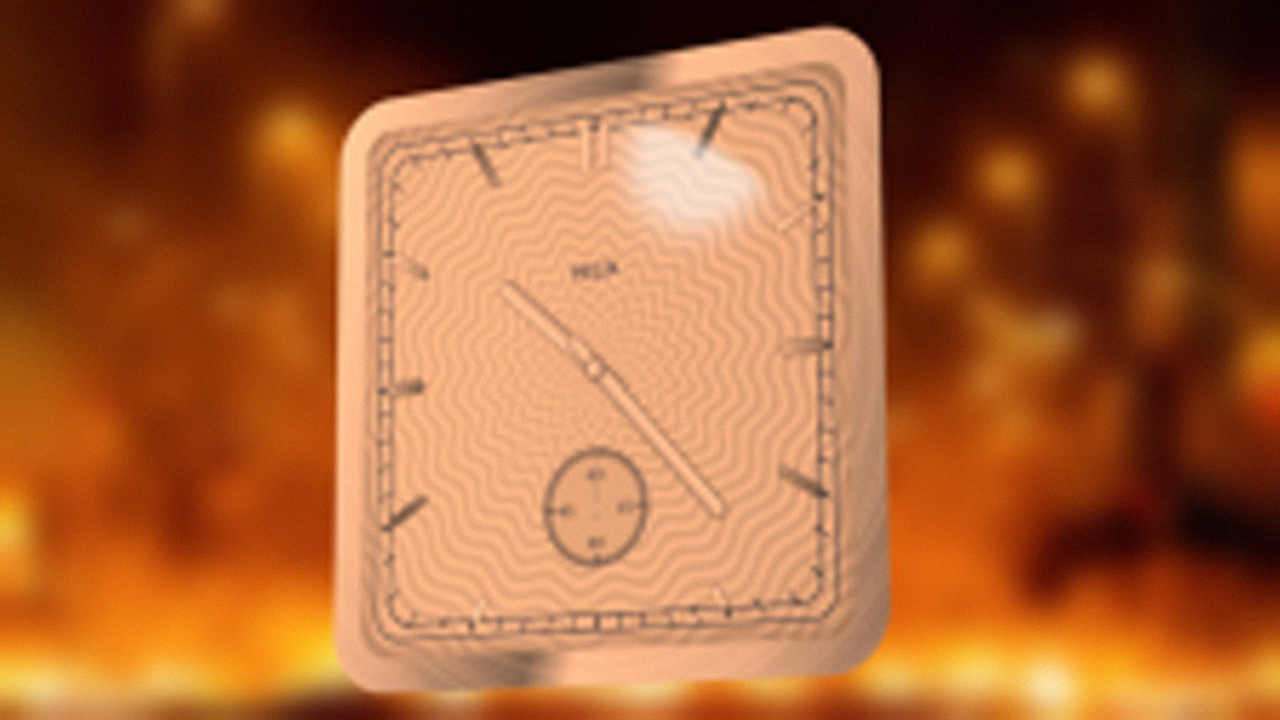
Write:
10,23
